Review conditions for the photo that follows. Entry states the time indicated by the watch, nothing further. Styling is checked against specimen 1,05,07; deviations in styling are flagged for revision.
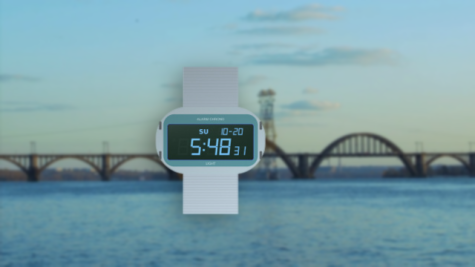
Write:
5,48,31
